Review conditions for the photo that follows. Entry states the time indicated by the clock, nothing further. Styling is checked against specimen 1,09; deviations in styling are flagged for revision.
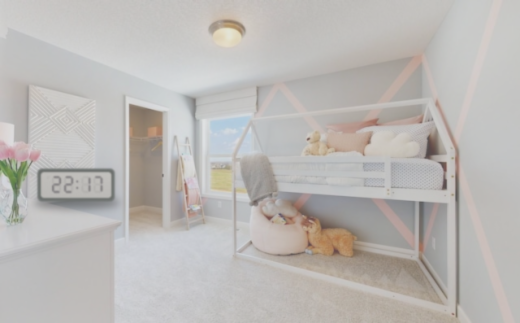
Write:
22,17
